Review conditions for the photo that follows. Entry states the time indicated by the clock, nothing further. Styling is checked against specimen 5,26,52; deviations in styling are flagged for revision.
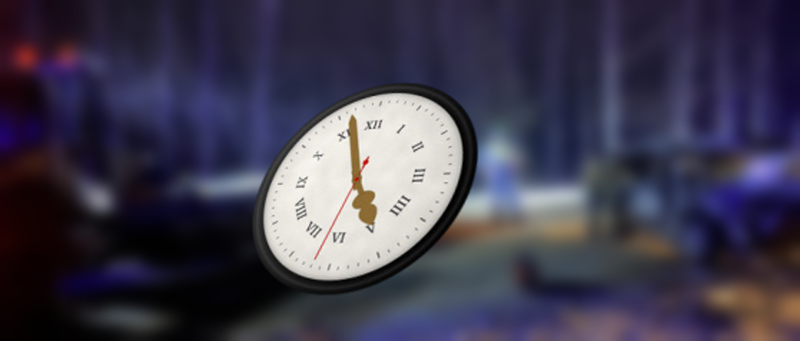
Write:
4,56,32
